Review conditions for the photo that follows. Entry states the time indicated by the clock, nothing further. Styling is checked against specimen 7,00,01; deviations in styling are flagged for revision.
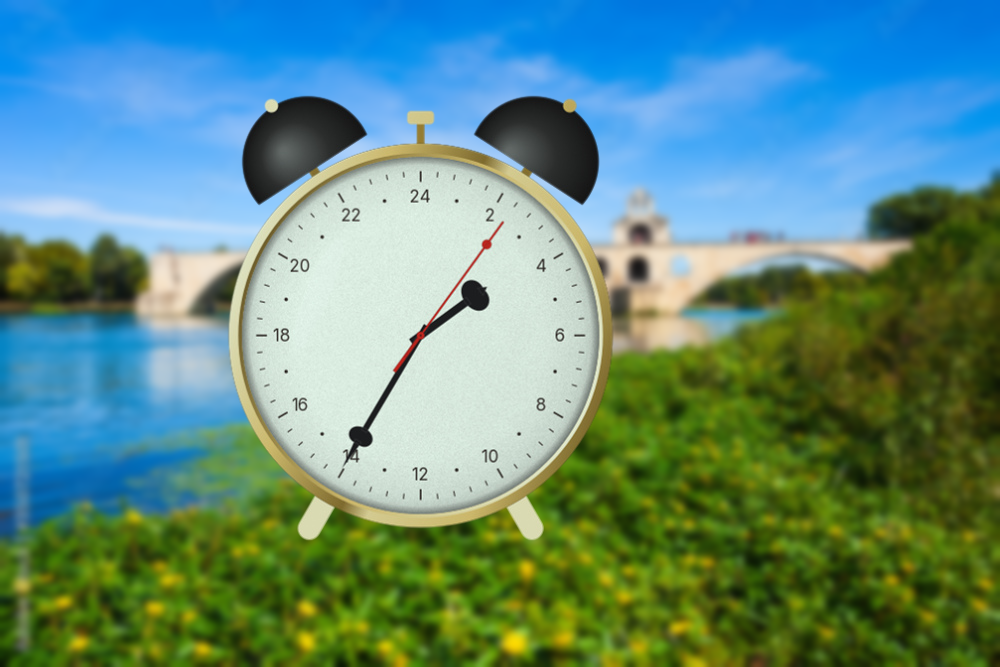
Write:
3,35,06
